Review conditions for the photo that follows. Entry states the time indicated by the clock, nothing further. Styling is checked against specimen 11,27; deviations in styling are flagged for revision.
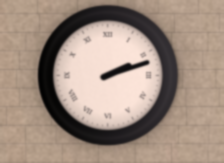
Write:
2,12
